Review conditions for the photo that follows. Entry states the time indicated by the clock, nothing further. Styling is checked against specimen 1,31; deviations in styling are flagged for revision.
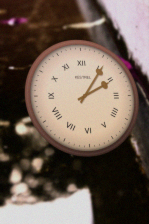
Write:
2,06
